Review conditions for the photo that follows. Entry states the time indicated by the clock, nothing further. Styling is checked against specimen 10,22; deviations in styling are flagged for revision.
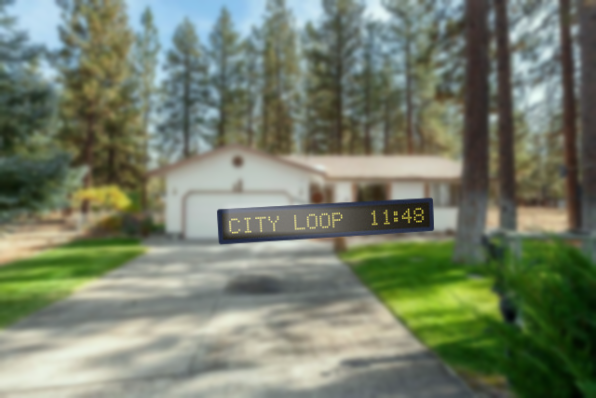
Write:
11,48
